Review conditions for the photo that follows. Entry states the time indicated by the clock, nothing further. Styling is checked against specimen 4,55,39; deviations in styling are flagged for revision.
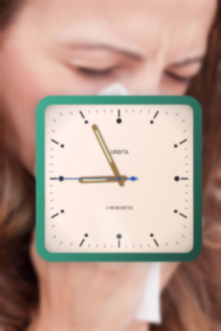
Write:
8,55,45
